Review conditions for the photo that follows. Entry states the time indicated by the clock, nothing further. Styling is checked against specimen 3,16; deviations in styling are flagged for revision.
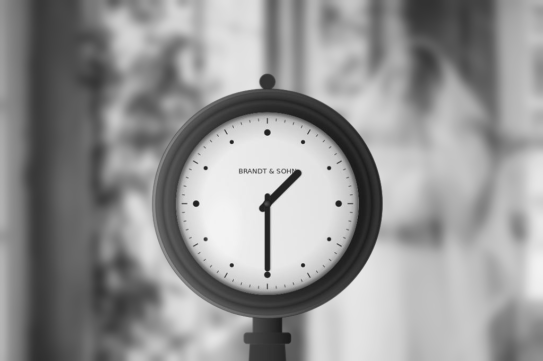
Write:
1,30
